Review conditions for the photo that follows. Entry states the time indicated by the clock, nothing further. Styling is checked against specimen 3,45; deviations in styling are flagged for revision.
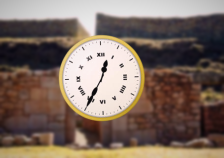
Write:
12,35
